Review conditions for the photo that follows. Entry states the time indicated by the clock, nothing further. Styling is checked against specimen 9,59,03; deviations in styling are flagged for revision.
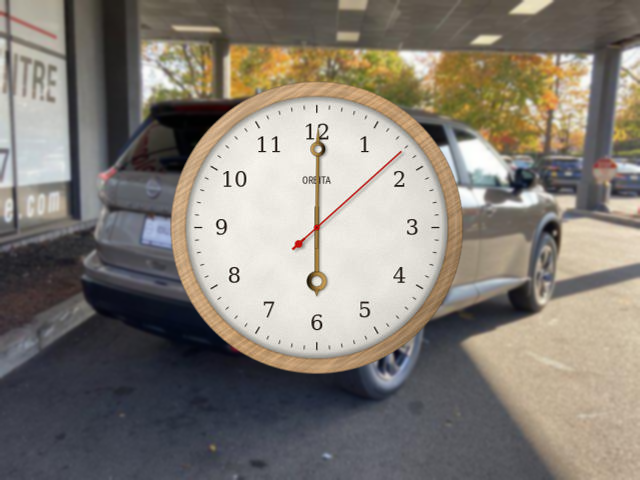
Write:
6,00,08
